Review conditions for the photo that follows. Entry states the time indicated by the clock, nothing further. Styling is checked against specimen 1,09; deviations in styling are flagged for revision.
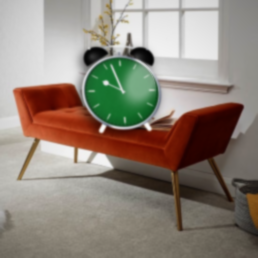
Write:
9,57
